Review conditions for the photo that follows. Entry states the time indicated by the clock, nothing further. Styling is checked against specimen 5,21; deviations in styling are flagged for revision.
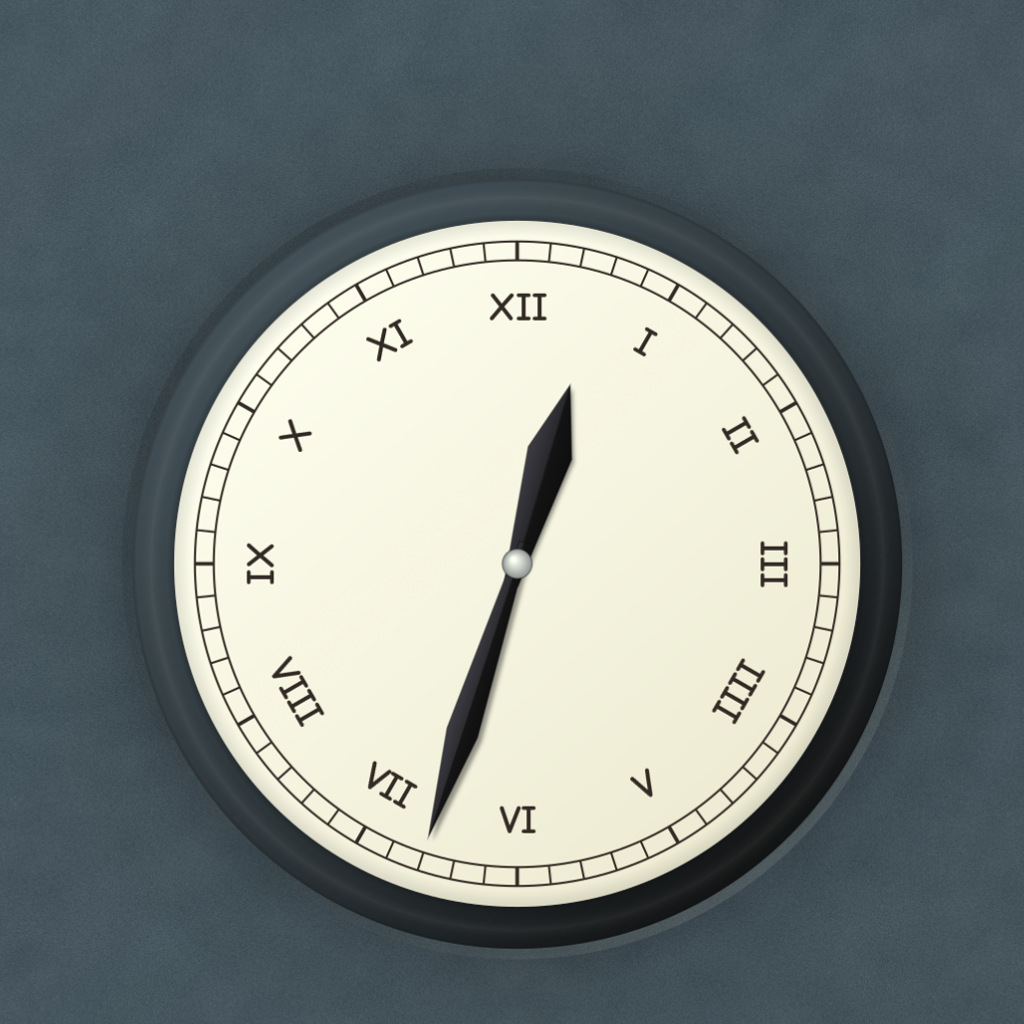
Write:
12,33
